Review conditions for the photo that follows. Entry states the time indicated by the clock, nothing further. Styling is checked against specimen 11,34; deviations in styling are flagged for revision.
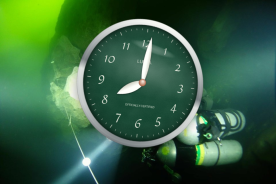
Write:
8,01
